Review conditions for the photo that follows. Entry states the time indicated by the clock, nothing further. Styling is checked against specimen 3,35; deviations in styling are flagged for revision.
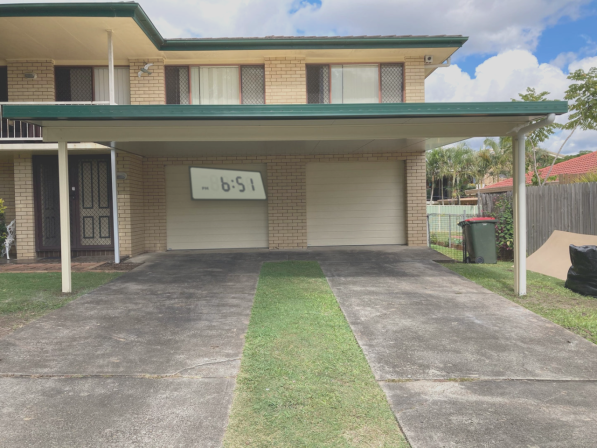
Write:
6,51
